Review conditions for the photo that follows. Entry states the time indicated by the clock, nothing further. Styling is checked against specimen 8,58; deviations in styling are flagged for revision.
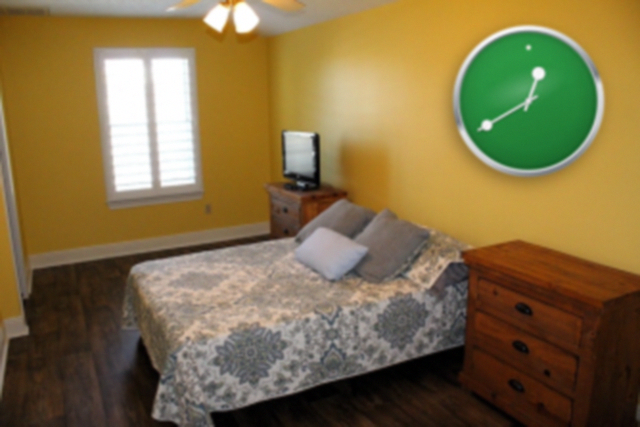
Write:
12,40
